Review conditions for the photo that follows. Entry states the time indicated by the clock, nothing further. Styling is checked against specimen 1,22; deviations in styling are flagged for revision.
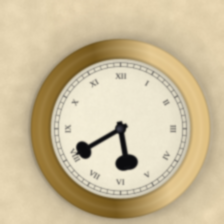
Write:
5,40
